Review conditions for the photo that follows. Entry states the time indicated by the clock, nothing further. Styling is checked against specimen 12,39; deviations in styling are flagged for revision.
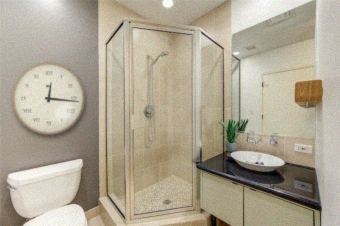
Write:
12,16
